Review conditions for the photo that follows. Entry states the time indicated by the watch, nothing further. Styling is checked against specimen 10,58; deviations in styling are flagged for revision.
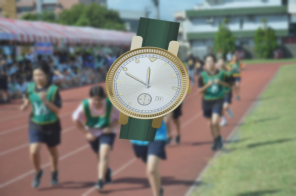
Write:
11,49
